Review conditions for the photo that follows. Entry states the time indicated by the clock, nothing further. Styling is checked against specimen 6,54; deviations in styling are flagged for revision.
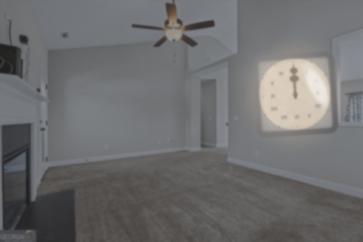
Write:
12,00
